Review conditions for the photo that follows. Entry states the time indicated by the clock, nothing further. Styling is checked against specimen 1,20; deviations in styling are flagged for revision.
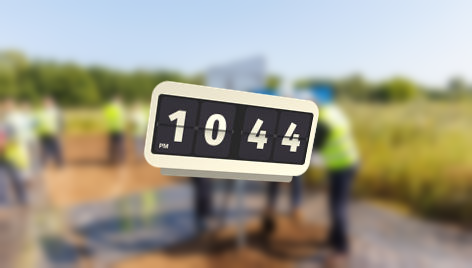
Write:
10,44
